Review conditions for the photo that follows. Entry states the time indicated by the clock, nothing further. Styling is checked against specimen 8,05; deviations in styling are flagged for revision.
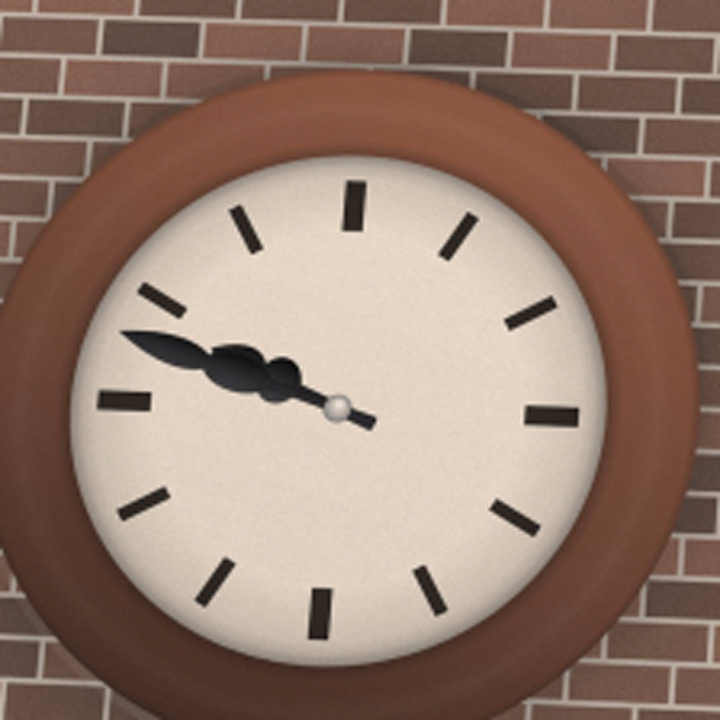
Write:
9,48
